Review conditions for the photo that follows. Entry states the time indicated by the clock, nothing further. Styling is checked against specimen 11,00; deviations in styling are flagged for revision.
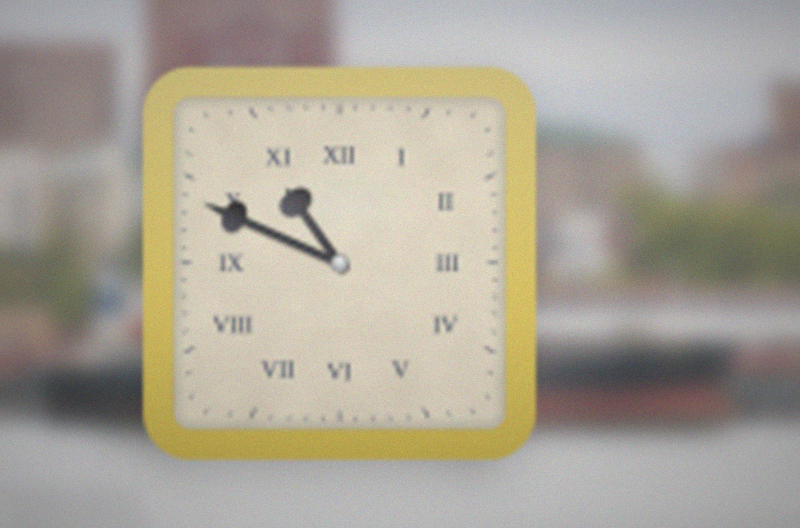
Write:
10,49
